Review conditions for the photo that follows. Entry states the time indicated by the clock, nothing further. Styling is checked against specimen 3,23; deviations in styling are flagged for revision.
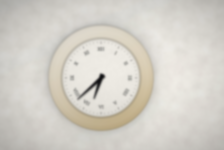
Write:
6,38
